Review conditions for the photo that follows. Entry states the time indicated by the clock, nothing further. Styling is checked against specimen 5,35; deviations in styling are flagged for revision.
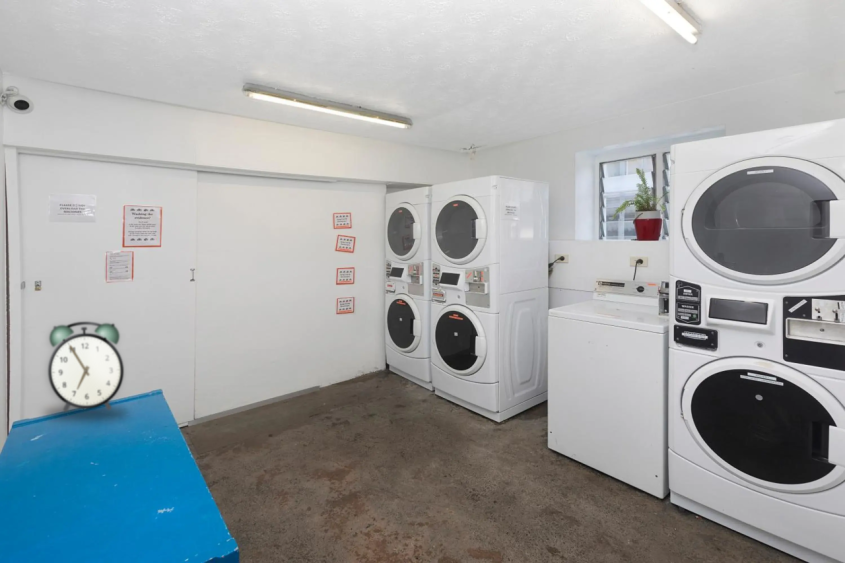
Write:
6,55
